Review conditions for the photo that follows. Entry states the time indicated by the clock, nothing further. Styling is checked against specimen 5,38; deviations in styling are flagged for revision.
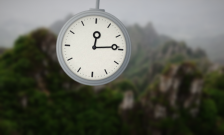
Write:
12,14
